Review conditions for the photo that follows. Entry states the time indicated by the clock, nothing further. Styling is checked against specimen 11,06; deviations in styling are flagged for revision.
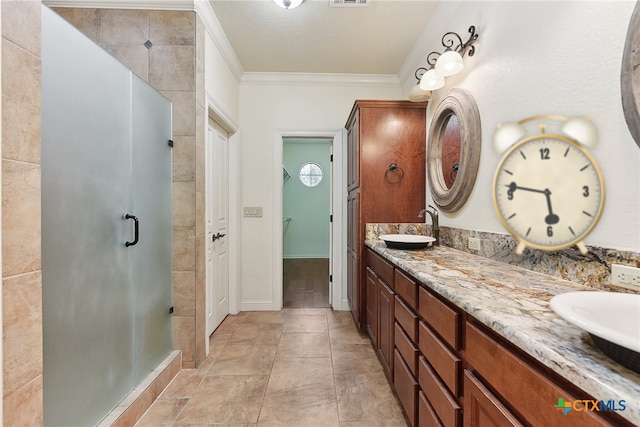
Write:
5,47
